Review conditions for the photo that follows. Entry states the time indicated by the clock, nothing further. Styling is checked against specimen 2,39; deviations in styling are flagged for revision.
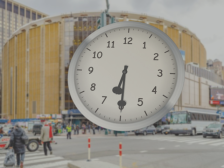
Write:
6,30
